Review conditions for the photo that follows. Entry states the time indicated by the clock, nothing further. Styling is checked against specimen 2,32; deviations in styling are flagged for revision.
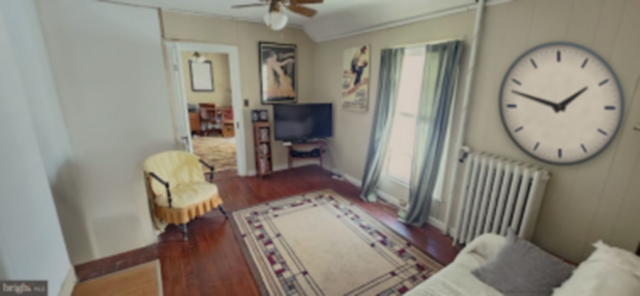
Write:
1,48
